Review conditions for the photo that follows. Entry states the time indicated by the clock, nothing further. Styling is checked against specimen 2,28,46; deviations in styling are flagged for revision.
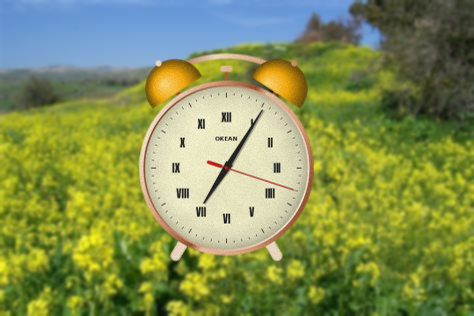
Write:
7,05,18
